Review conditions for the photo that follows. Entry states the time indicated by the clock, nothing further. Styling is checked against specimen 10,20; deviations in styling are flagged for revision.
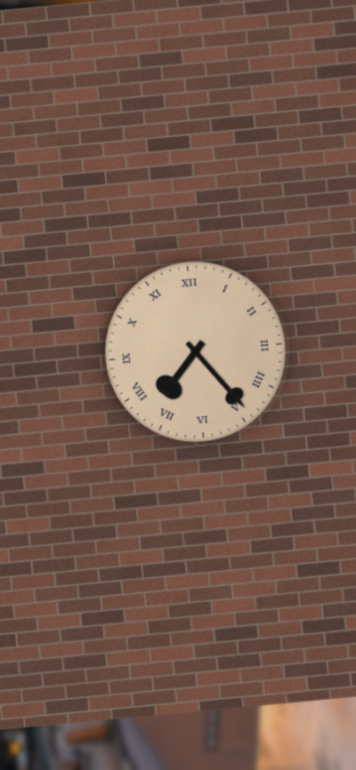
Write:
7,24
